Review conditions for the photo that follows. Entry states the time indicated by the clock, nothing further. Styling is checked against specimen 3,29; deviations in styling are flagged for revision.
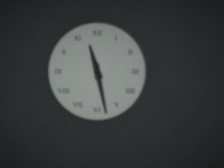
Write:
11,28
